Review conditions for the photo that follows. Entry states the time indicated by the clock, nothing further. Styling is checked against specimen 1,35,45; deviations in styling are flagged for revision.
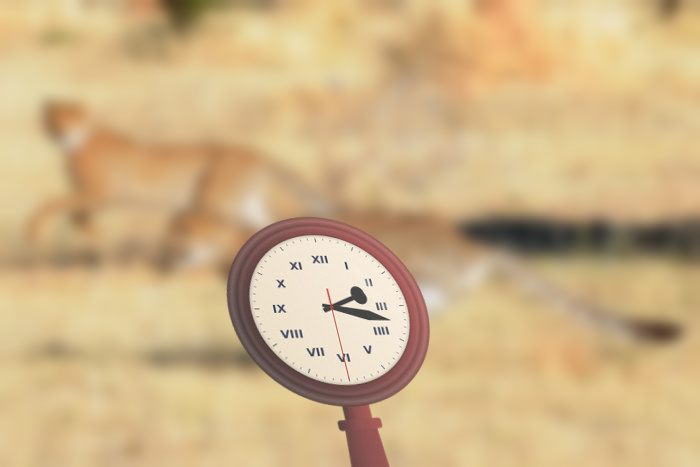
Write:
2,17,30
